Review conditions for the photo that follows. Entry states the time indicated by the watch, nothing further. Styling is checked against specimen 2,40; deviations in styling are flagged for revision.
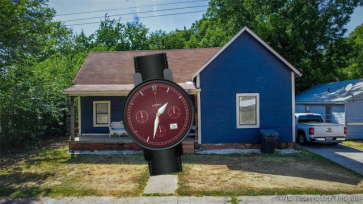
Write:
1,33
